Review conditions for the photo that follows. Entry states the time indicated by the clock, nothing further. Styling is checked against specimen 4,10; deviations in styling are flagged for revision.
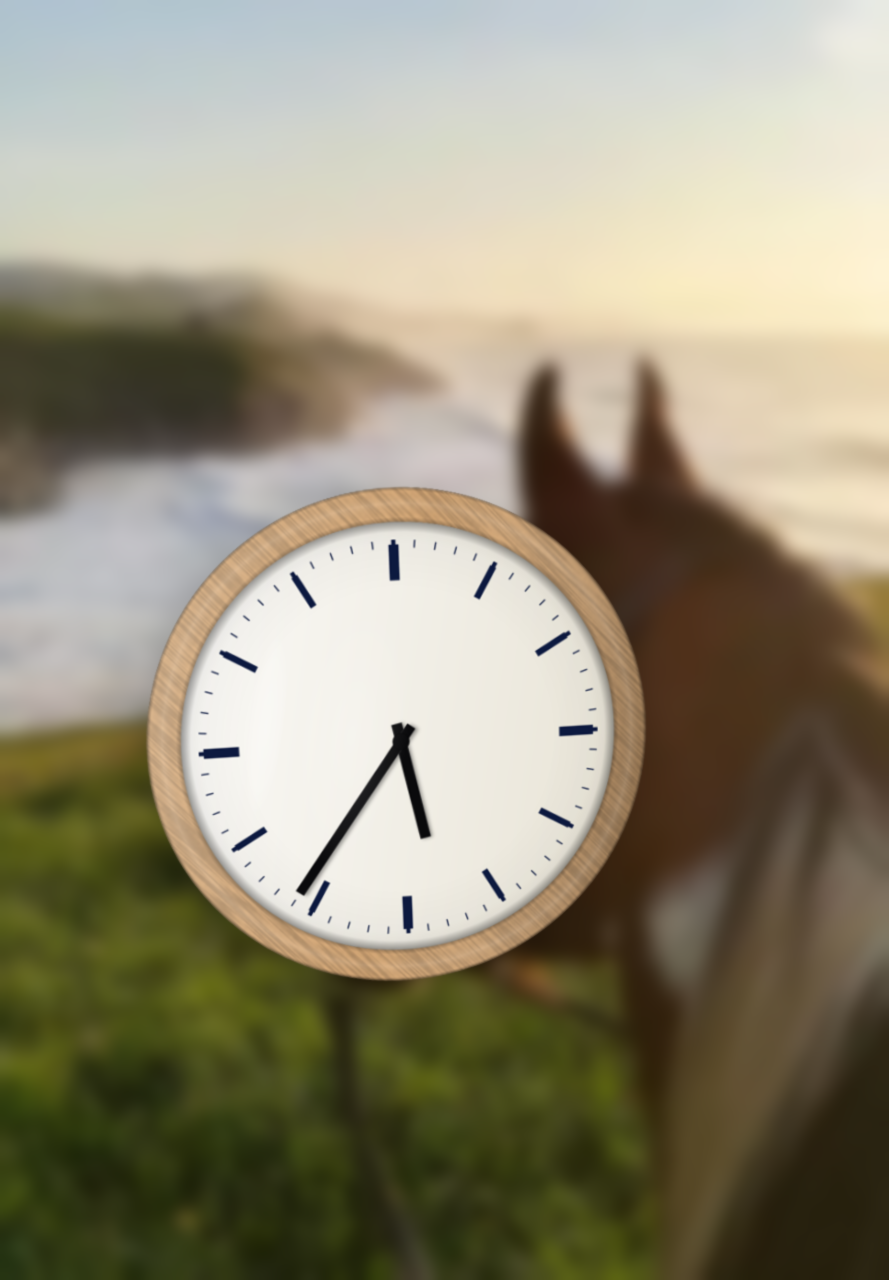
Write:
5,36
